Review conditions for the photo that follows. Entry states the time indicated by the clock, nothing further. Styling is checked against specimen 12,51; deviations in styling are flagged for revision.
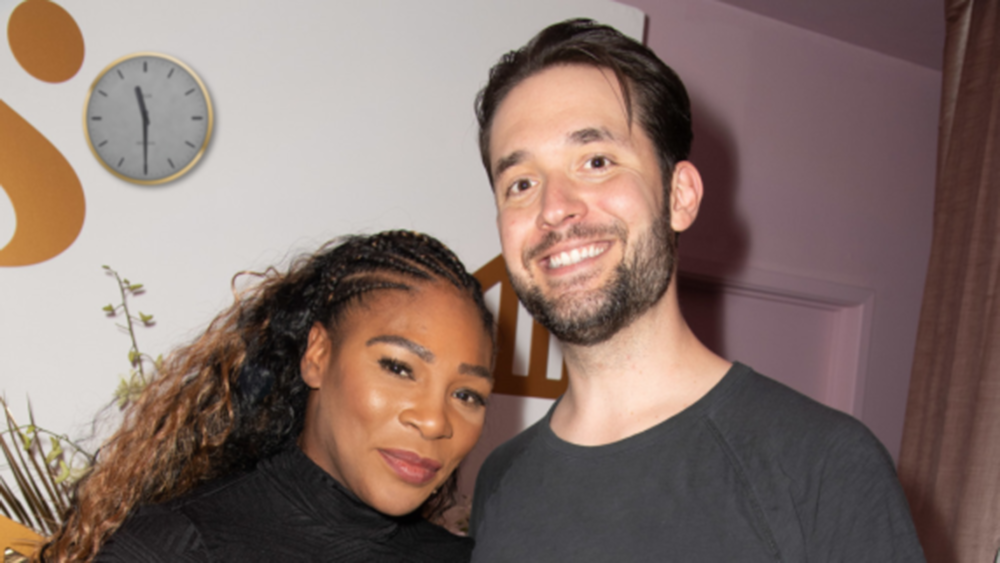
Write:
11,30
